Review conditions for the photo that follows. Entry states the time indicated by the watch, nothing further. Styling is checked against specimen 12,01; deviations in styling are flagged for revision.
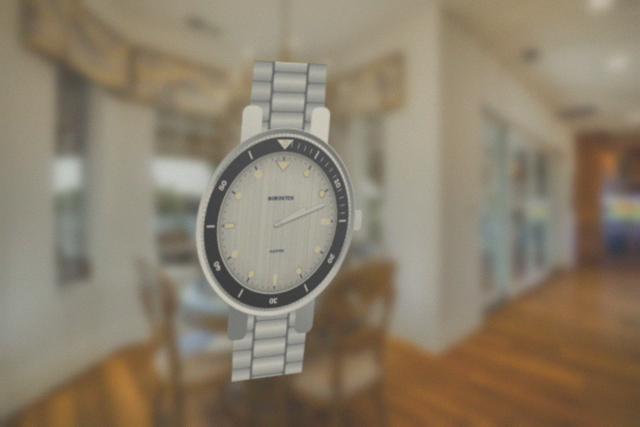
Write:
2,12
